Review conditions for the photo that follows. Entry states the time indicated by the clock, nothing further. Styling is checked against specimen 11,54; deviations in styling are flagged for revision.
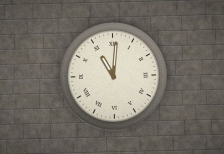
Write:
11,01
